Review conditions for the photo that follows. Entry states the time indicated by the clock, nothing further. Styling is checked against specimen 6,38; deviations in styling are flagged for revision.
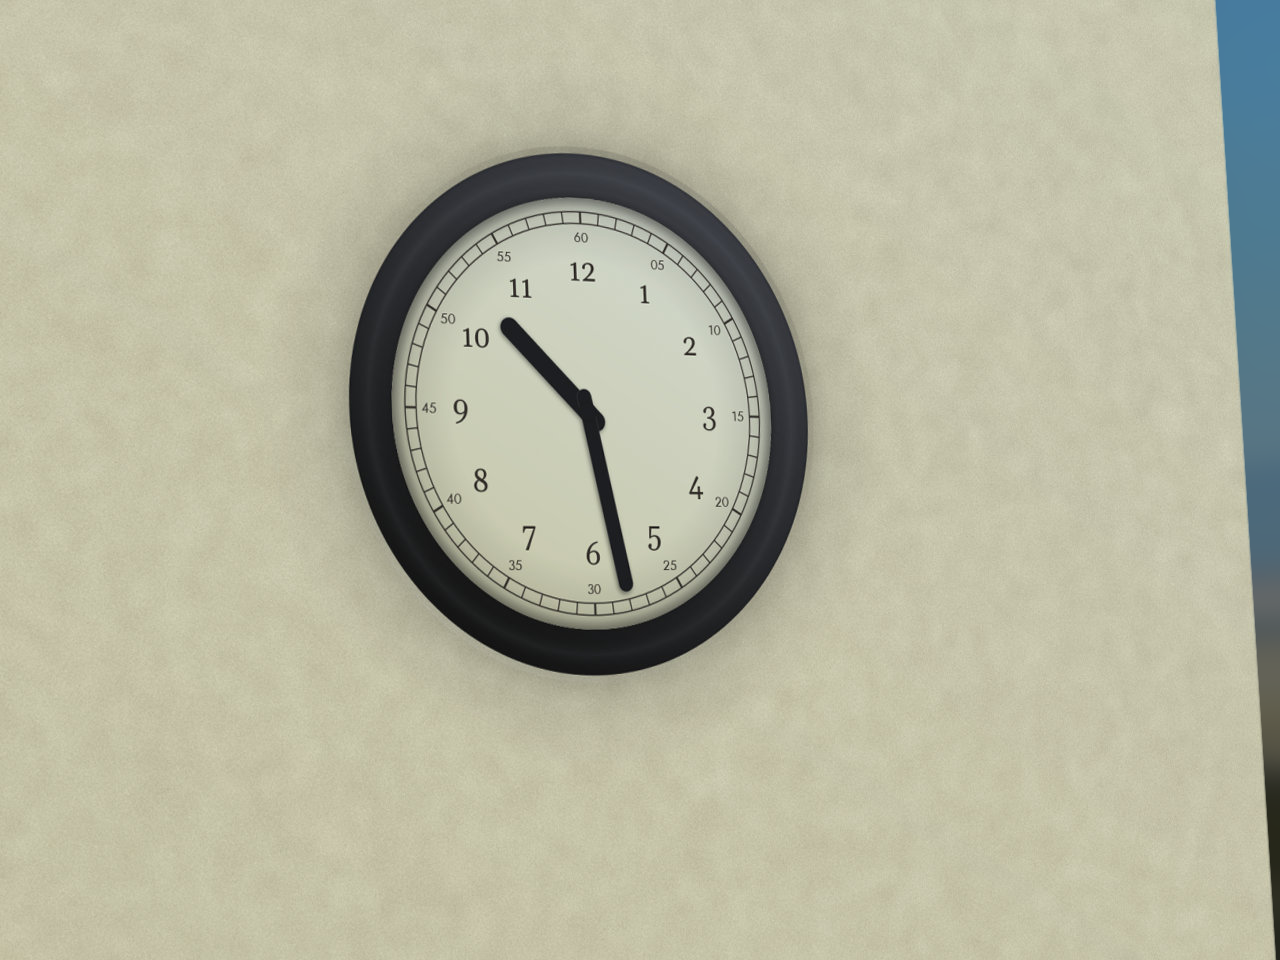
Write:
10,28
